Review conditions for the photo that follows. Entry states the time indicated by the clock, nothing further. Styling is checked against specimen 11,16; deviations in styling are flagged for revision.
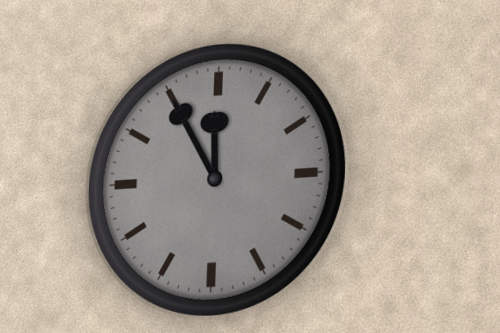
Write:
11,55
